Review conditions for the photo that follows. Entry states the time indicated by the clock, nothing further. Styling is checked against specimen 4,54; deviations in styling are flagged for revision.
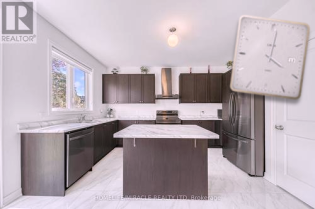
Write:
4,01
